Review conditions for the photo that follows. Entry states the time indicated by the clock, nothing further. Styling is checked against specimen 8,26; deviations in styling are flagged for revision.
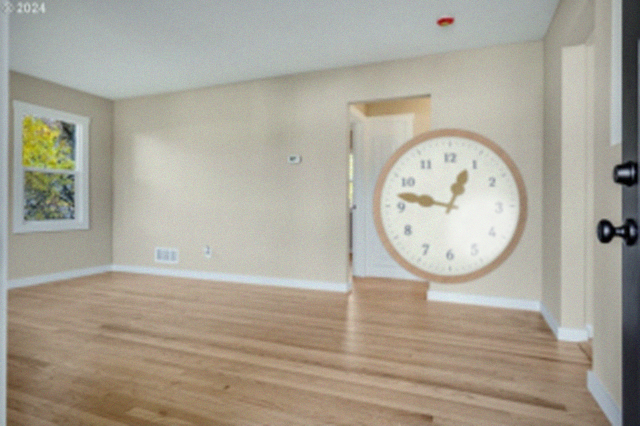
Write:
12,47
